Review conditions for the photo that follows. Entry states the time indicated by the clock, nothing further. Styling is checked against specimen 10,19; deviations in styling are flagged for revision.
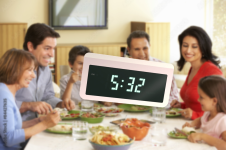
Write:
5,32
